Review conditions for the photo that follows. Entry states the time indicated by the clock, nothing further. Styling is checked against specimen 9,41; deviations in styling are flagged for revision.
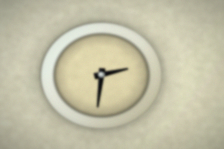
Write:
2,31
